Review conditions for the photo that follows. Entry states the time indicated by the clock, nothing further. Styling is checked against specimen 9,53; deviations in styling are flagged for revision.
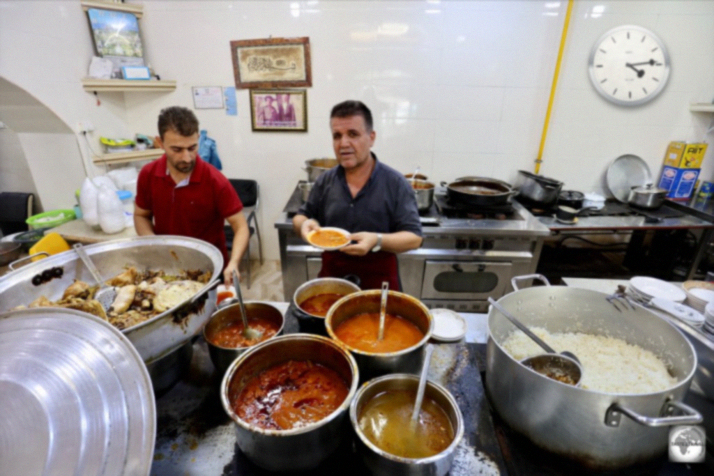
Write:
4,14
